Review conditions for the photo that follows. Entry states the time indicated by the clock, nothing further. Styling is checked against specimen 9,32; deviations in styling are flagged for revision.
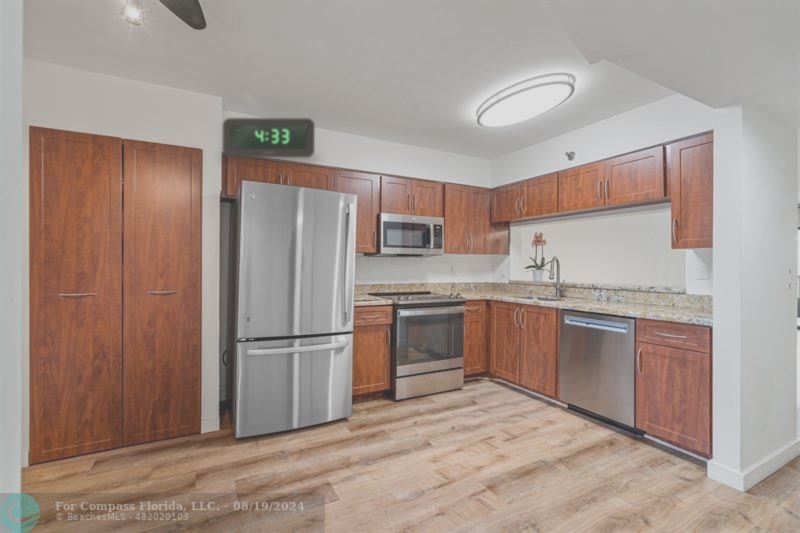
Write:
4,33
